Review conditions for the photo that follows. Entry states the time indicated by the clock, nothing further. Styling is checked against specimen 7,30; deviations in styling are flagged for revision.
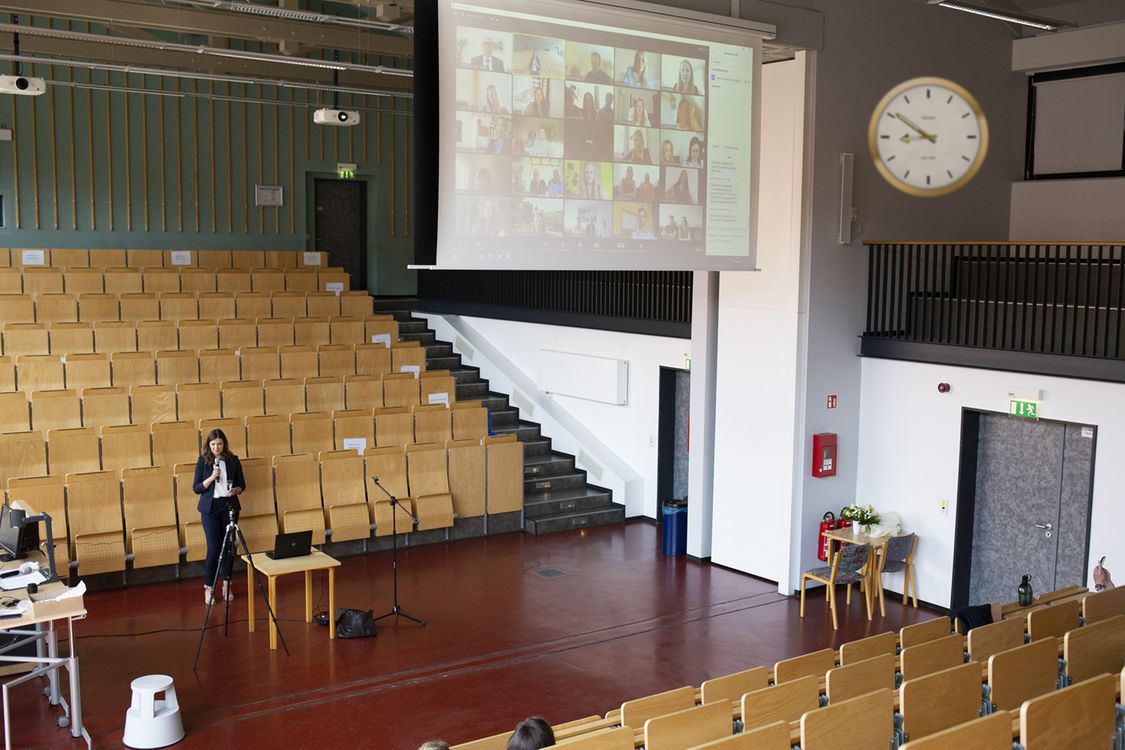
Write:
8,51
